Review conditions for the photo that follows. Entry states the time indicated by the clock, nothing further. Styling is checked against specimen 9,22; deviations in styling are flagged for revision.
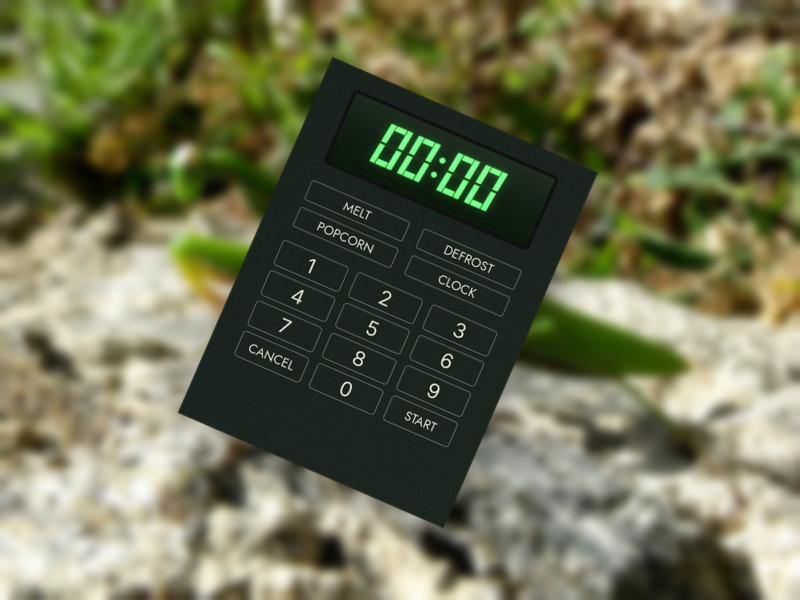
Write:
0,00
